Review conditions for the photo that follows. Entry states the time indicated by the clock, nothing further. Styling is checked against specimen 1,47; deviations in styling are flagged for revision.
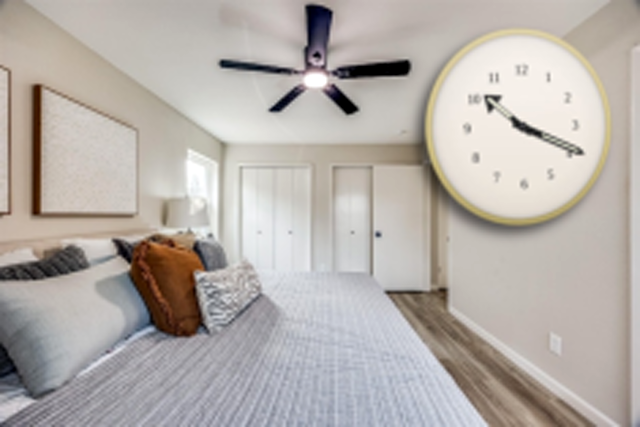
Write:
10,19
